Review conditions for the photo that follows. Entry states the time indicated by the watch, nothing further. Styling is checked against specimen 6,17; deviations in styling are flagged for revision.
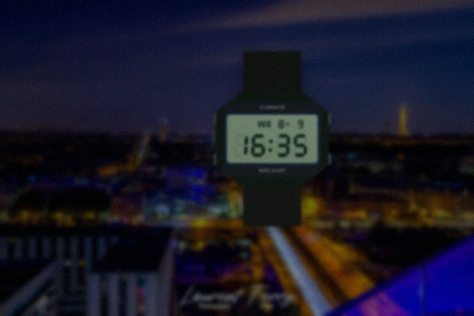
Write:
16,35
